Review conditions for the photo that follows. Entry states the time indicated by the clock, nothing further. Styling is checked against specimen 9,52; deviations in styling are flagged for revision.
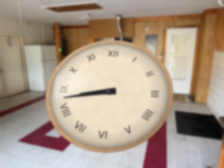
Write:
8,43
